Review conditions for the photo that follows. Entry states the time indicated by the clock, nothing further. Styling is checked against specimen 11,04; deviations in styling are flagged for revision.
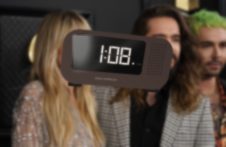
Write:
1,08
